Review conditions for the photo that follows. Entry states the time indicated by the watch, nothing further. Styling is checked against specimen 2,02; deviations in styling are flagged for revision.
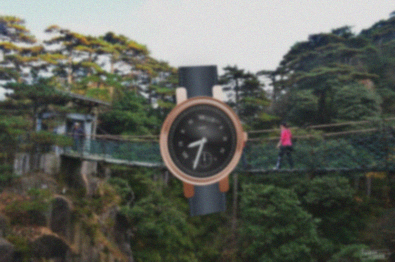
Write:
8,34
